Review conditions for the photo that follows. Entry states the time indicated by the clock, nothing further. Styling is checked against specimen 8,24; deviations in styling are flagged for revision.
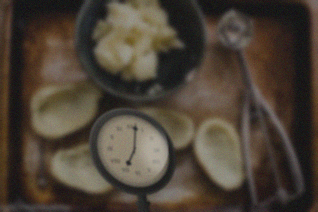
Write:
7,02
